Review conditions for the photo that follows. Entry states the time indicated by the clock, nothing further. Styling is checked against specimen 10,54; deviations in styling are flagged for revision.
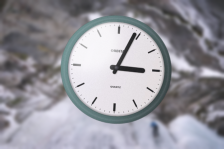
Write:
3,04
